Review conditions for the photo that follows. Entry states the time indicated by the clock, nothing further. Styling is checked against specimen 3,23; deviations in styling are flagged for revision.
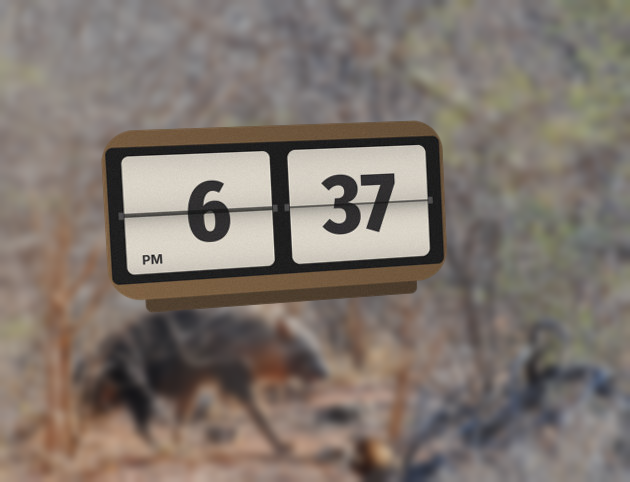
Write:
6,37
